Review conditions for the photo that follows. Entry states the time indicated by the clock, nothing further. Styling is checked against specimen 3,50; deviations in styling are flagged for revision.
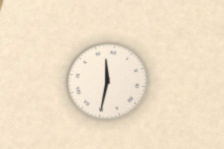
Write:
11,30
